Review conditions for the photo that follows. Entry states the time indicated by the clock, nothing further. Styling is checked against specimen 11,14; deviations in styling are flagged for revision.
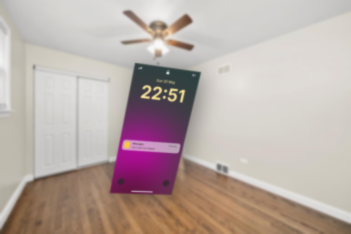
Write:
22,51
